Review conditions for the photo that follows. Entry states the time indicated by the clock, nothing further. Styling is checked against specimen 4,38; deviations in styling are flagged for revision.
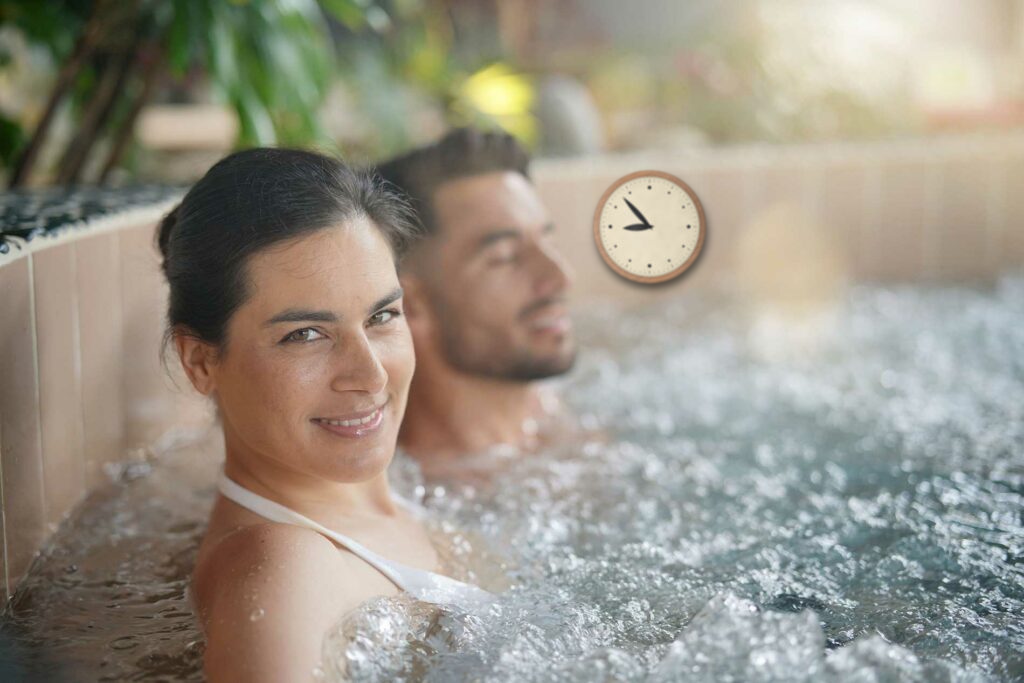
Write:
8,53
